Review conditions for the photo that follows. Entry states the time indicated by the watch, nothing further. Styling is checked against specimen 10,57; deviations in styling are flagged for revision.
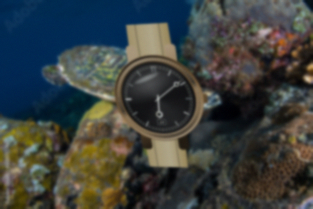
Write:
6,09
